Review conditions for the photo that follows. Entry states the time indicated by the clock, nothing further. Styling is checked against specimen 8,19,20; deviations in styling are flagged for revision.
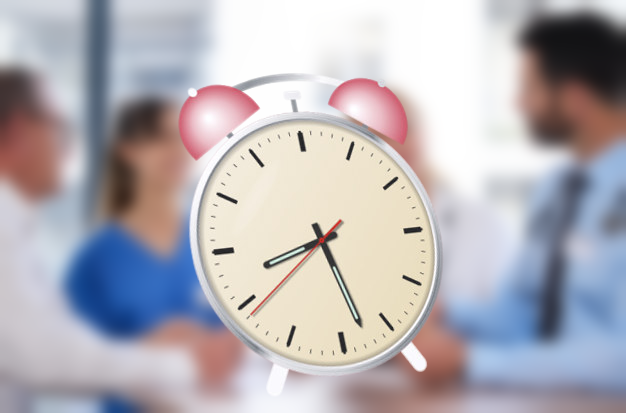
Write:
8,27,39
